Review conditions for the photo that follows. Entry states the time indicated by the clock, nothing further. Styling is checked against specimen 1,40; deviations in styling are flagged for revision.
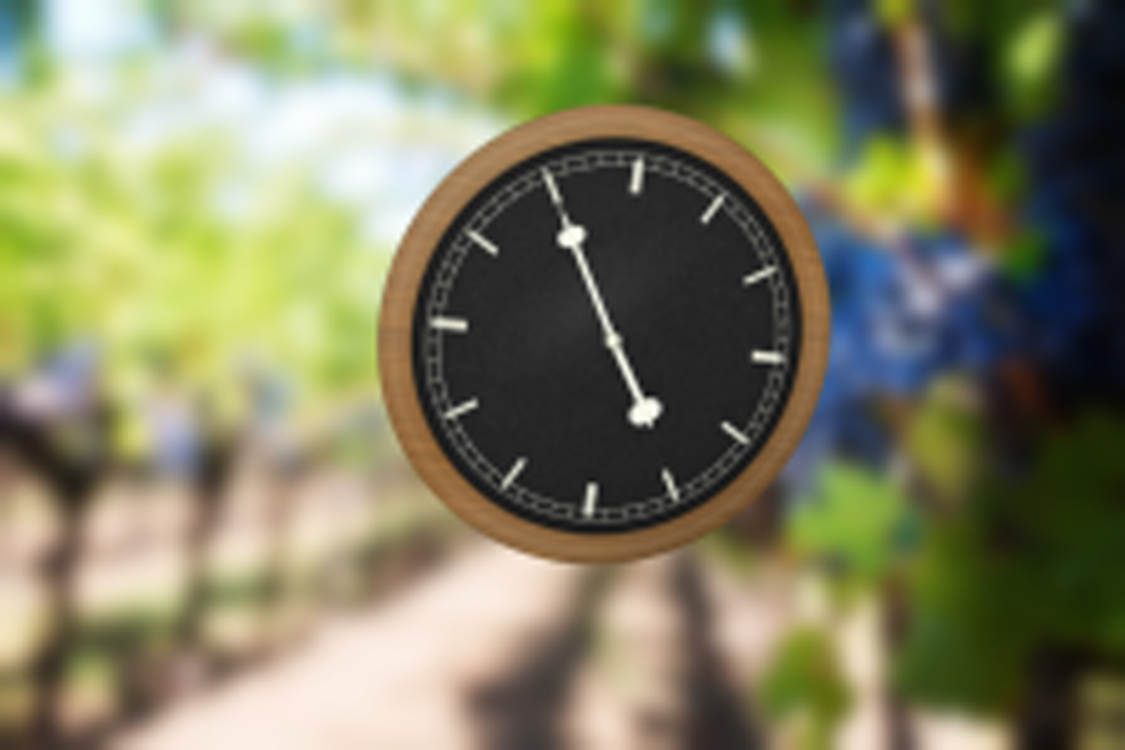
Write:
4,55
